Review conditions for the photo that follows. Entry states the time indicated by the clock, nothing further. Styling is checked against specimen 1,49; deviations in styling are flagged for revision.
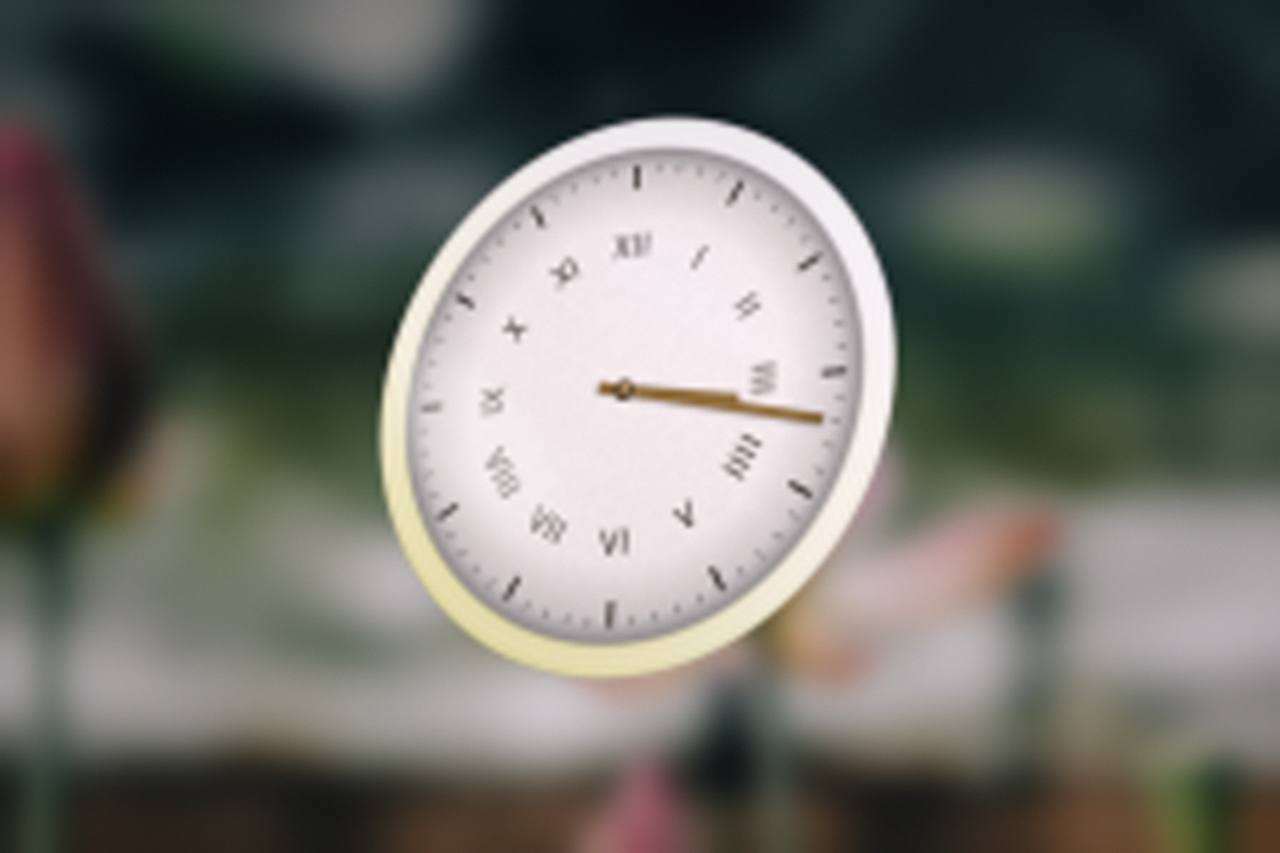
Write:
3,17
